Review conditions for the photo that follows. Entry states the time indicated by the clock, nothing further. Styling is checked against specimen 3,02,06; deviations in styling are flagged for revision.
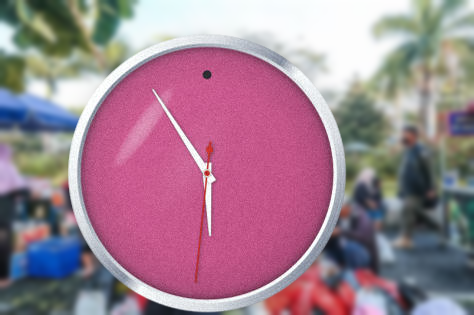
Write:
5,54,31
